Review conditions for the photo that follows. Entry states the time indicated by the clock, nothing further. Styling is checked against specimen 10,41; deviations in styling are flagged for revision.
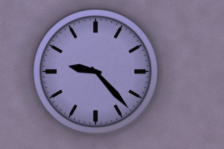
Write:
9,23
